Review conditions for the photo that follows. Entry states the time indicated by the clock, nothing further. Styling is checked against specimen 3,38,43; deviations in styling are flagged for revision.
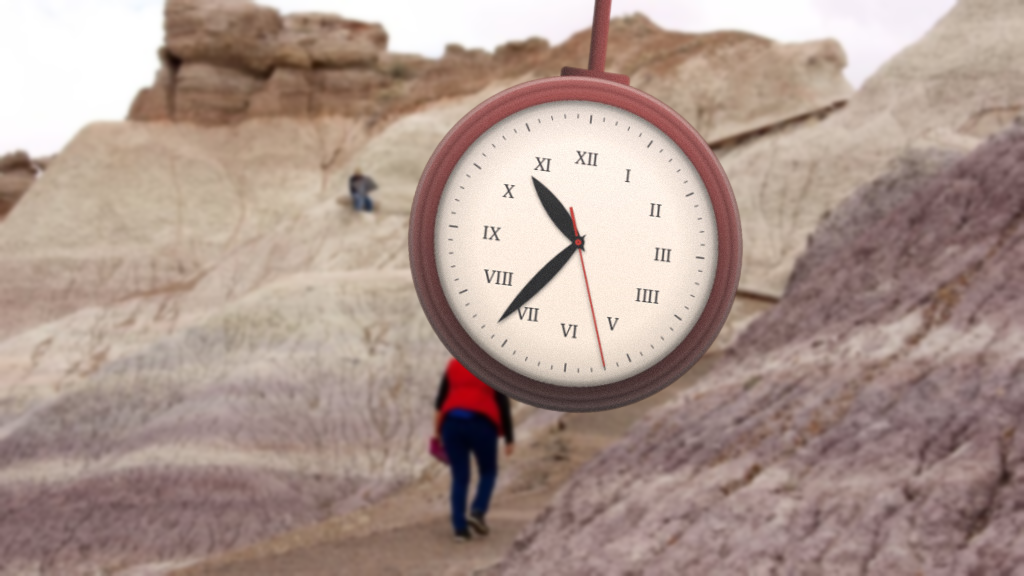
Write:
10,36,27
